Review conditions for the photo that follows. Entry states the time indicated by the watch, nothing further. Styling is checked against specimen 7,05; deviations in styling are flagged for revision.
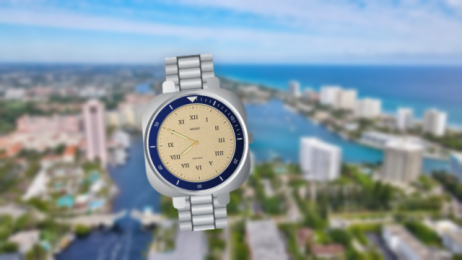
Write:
7,50
